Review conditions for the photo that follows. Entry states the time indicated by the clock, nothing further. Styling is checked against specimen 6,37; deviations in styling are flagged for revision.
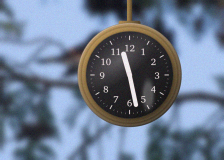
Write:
11,28
